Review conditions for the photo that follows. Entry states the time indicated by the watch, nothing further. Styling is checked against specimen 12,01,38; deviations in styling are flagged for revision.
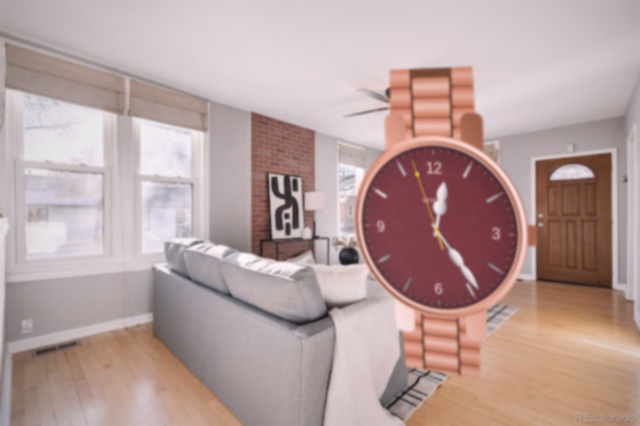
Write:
12,23,57
